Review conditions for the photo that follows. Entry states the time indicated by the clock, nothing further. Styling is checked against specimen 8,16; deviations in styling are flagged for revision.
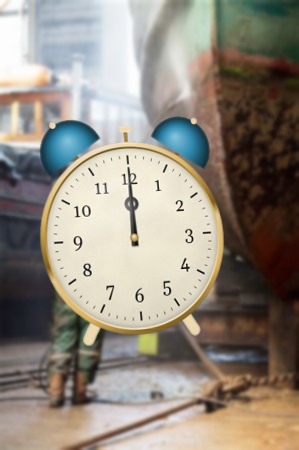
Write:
12,00
